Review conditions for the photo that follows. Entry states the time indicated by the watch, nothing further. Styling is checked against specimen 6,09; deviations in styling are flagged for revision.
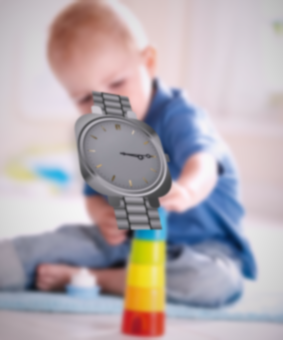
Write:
3,15
